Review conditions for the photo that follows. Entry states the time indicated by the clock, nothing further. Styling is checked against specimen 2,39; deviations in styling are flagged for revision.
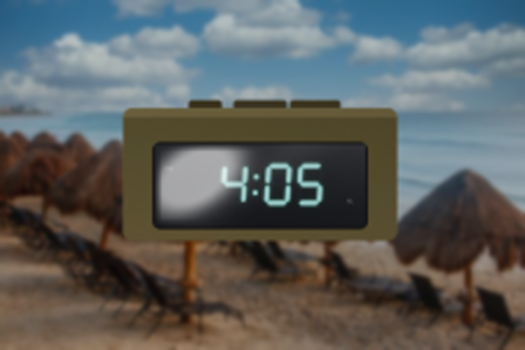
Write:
4,05
